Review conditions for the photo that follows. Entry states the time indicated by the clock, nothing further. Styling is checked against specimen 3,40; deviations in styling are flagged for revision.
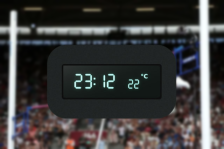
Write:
23,12
